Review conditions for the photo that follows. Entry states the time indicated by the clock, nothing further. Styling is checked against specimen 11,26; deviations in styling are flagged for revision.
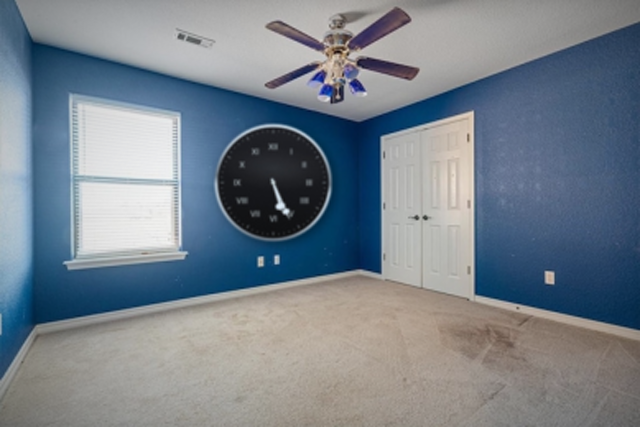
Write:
5,26
